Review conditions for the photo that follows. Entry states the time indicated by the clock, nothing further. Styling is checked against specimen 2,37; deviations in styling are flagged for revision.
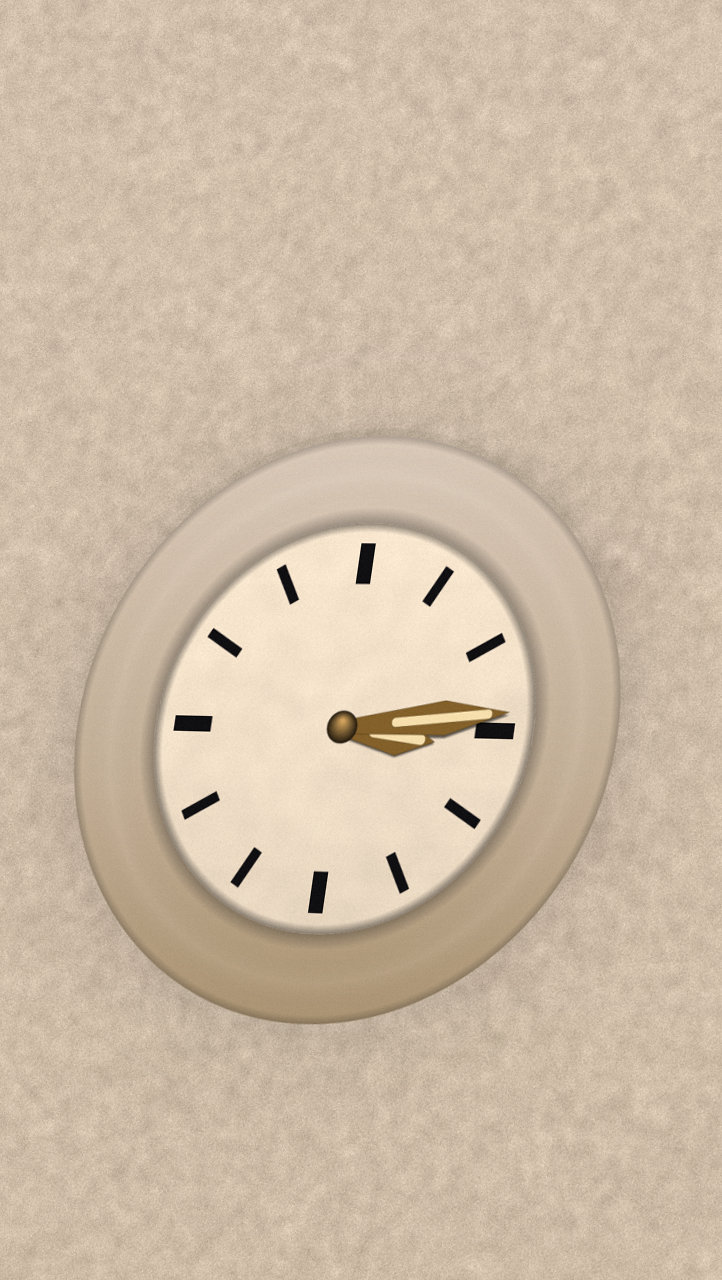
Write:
3,14
